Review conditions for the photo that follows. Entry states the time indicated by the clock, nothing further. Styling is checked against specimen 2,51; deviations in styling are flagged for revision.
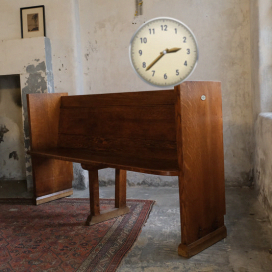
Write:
2,38
